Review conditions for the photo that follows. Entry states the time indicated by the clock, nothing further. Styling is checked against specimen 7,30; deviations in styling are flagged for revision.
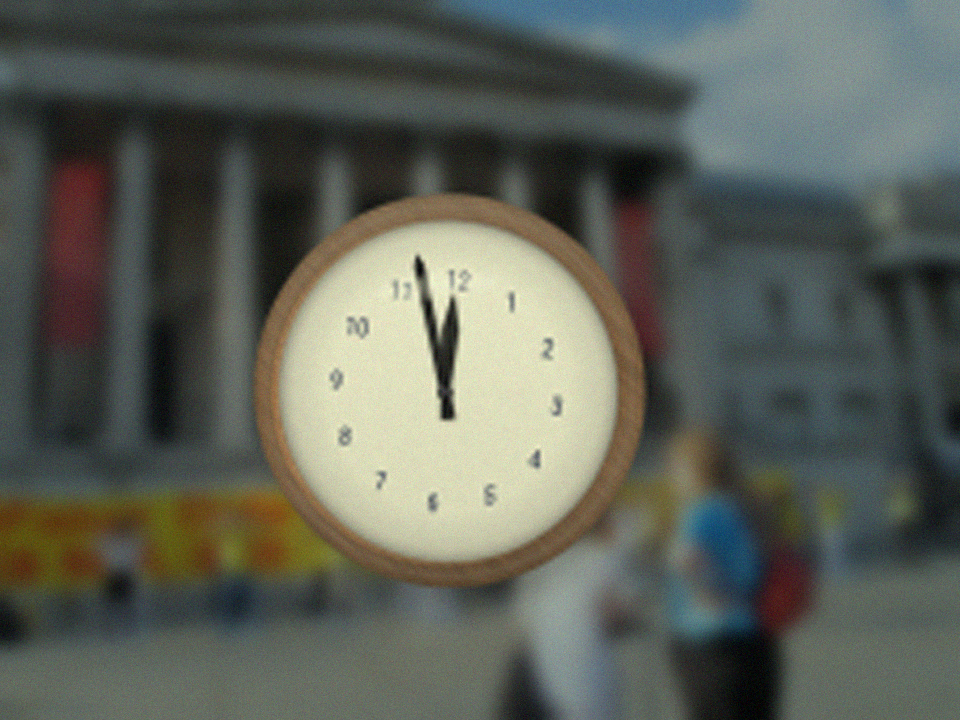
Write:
11,57
